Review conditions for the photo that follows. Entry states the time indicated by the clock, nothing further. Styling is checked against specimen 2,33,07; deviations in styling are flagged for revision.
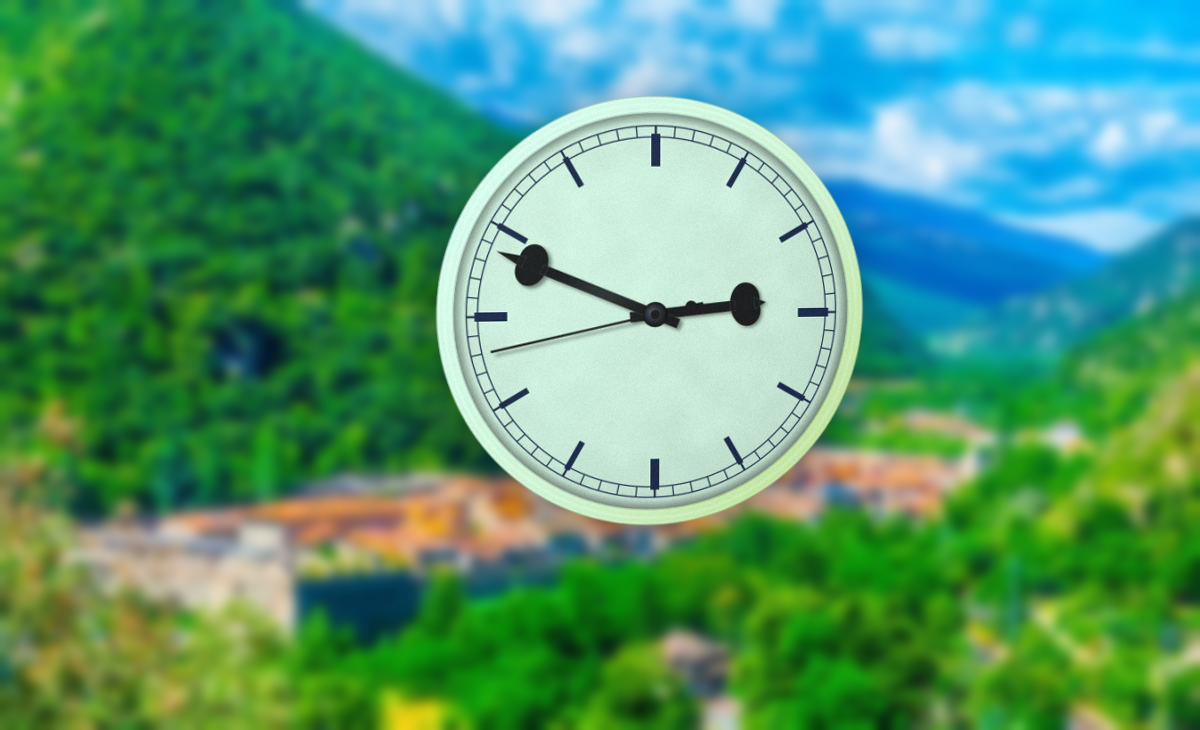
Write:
2,48,43
